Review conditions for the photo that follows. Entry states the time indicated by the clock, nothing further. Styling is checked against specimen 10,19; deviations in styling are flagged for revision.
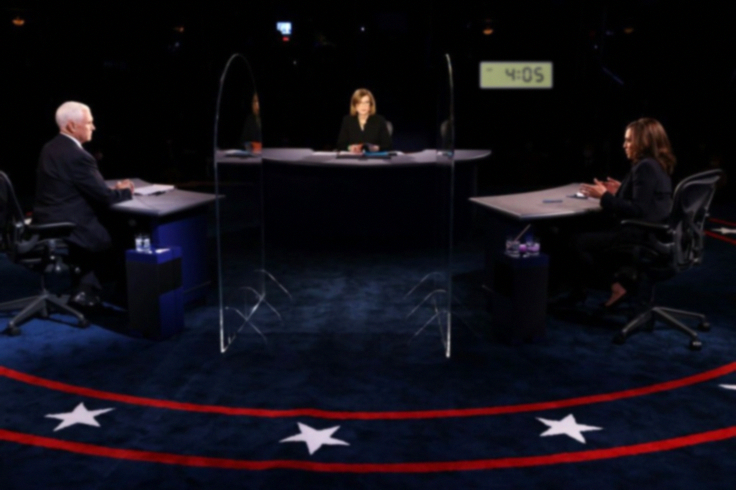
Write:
4,05
